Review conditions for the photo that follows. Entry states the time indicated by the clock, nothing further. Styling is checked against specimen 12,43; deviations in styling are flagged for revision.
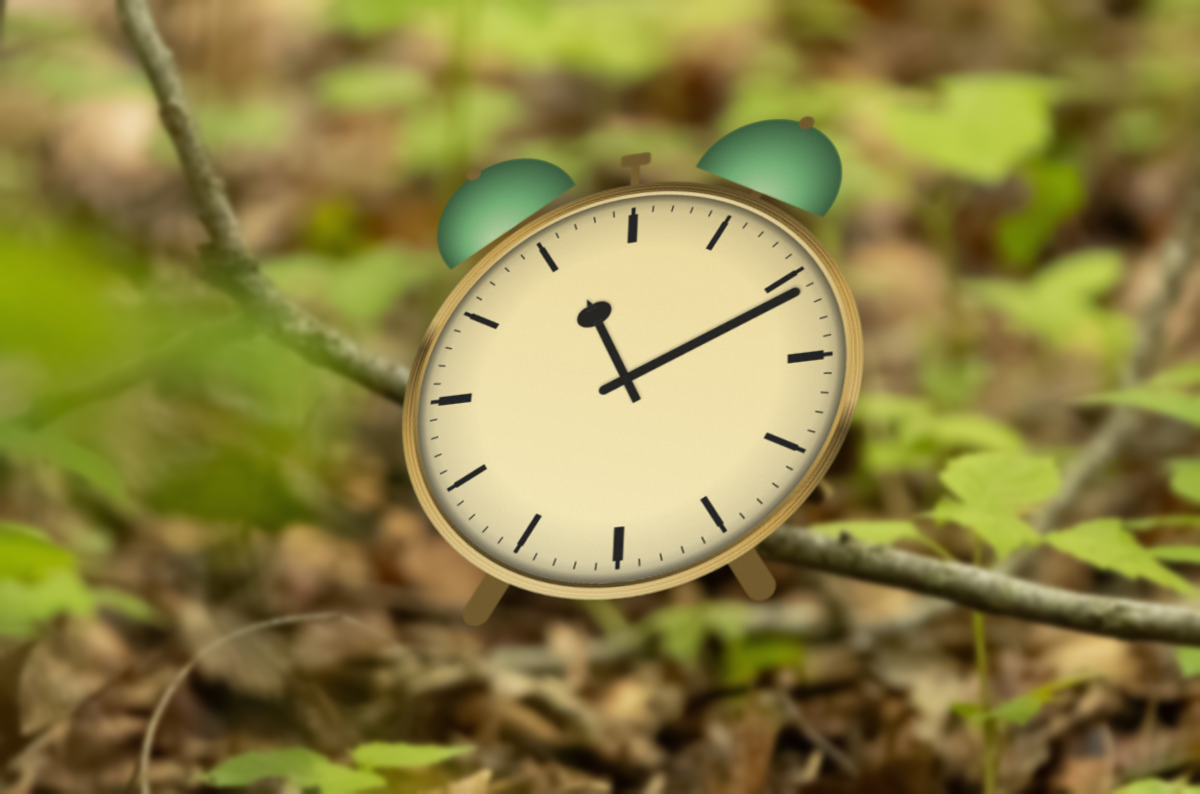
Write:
11,11
